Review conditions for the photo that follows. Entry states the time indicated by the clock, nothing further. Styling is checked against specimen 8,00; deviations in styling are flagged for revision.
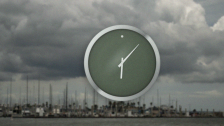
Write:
6,07
